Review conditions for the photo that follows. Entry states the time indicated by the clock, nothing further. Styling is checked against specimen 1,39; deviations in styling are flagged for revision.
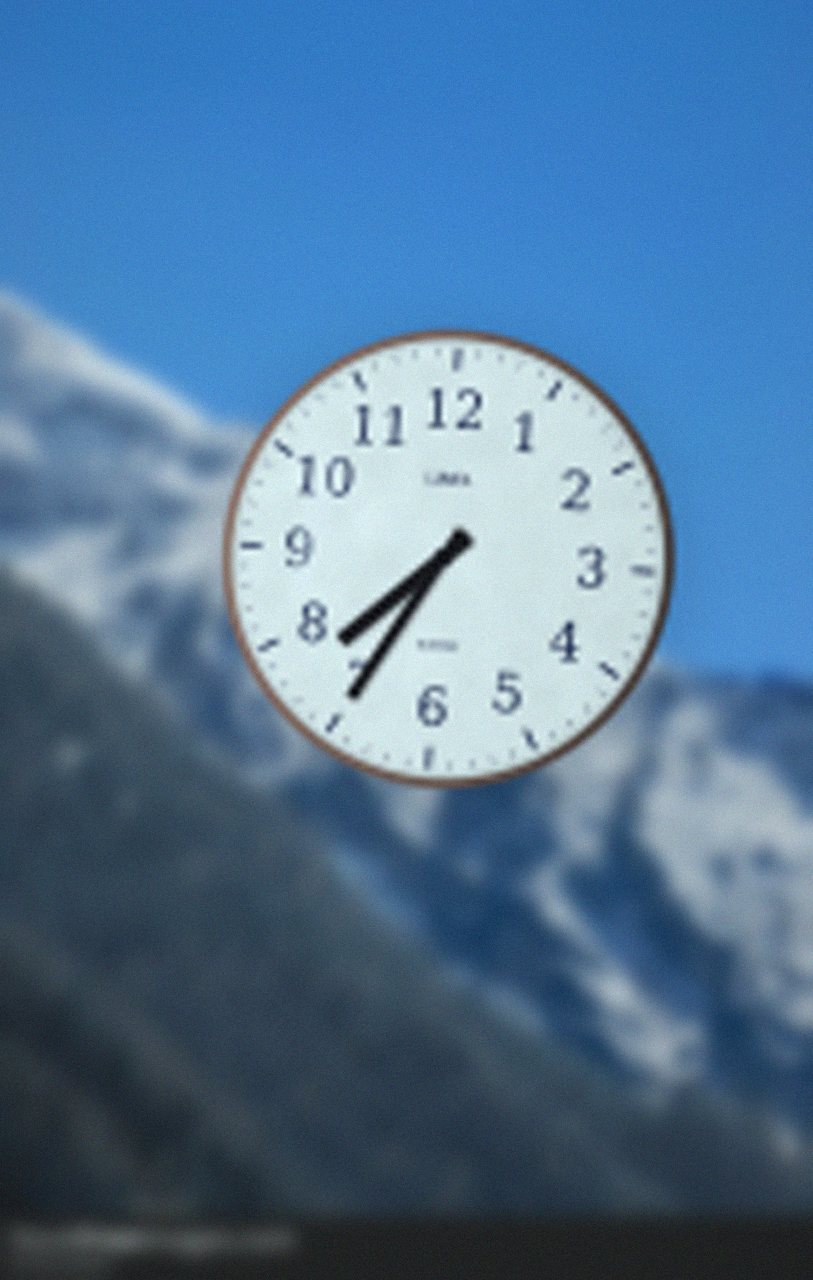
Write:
7,35
